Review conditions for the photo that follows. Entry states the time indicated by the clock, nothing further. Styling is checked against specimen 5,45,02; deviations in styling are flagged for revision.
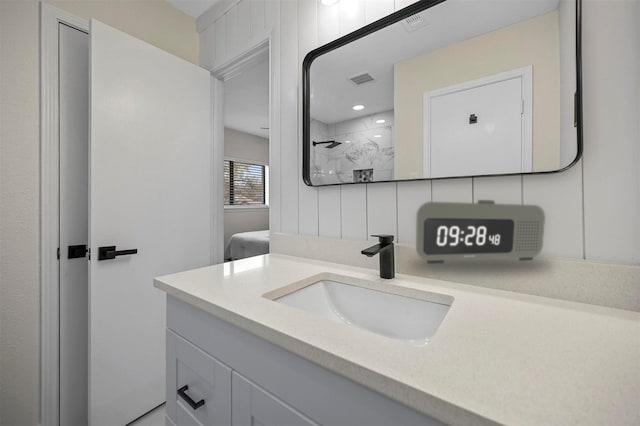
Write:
9,28,48
